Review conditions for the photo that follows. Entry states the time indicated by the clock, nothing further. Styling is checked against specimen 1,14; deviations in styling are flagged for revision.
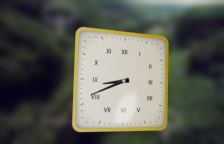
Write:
8,41
